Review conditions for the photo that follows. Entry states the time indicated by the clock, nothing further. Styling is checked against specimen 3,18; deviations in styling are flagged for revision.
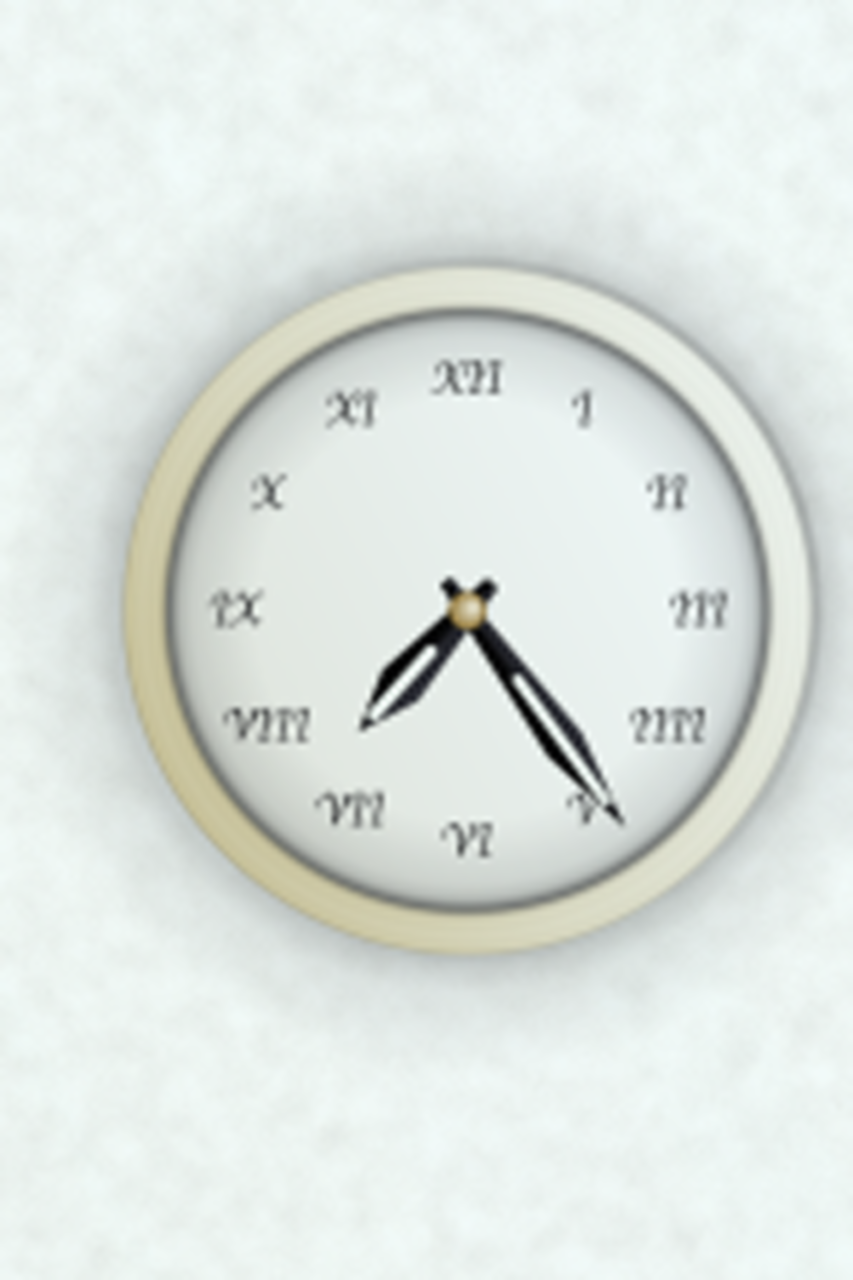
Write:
7,24
